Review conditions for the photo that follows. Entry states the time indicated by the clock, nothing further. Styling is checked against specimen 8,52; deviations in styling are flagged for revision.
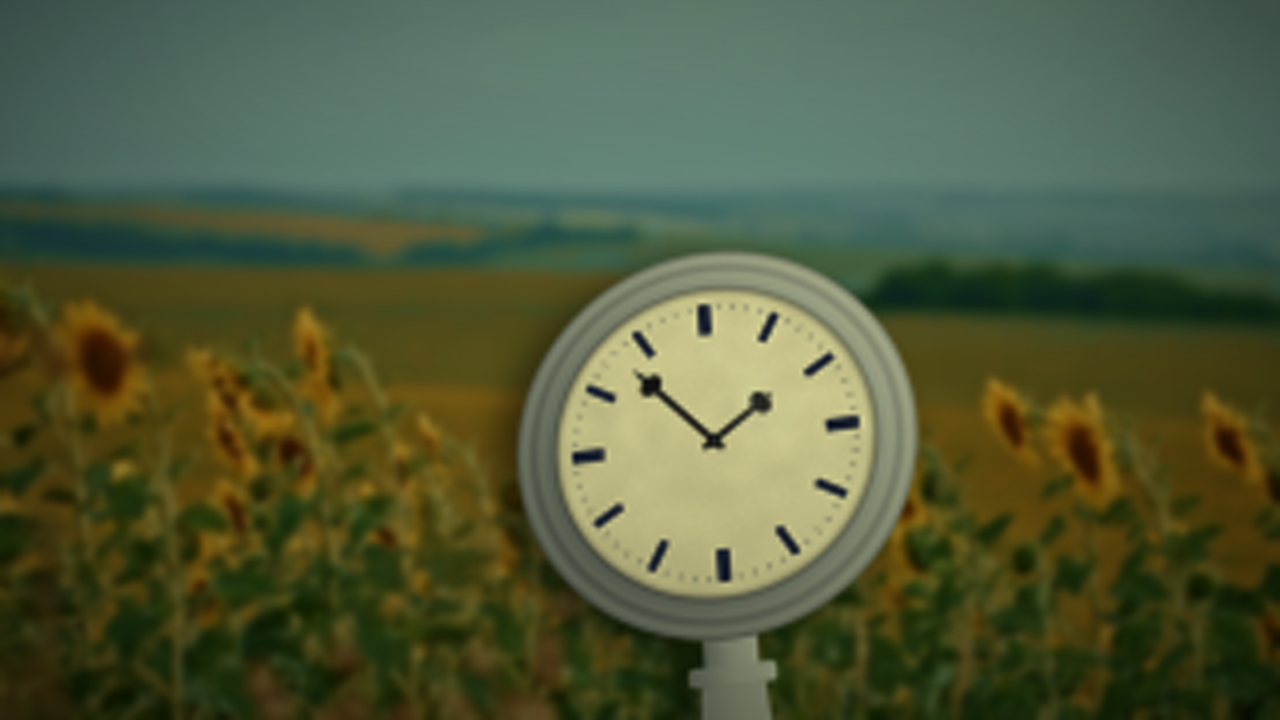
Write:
1,53
